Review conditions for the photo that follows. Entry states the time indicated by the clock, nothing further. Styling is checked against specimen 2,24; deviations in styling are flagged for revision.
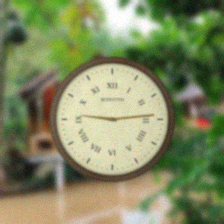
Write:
9,14
